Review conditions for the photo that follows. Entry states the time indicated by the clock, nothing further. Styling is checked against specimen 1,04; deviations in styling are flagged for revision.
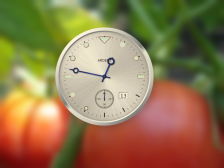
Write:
12,47
